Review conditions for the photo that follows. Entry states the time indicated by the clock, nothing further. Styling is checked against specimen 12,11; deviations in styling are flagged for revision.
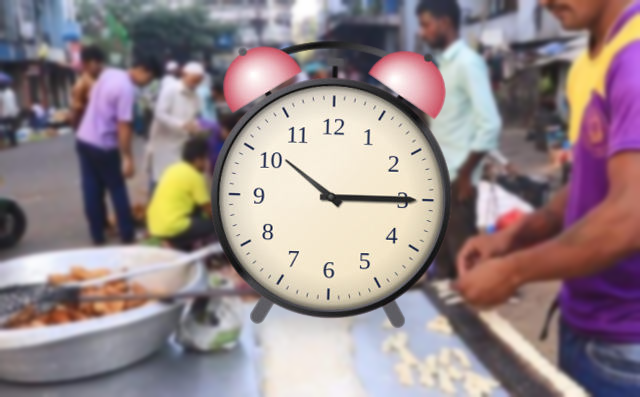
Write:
10,15
